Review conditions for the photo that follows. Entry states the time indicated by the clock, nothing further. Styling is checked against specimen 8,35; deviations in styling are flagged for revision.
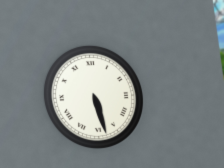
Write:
5,28
